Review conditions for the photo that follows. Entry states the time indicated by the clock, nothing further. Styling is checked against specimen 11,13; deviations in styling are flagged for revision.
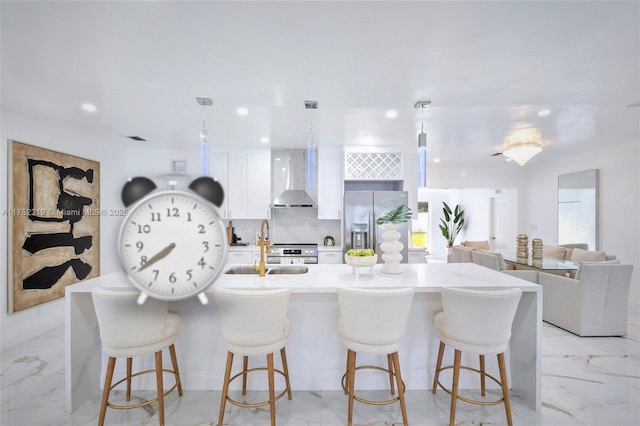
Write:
7,39
